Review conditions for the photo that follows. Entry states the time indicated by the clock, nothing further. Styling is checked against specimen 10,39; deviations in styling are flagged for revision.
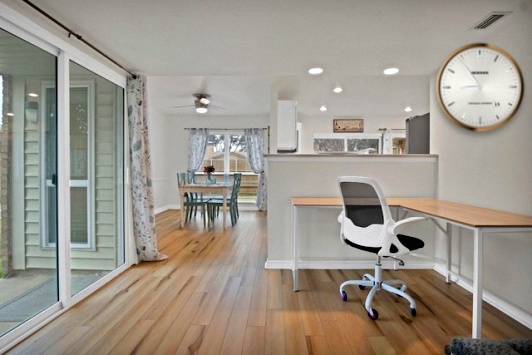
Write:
8,54
